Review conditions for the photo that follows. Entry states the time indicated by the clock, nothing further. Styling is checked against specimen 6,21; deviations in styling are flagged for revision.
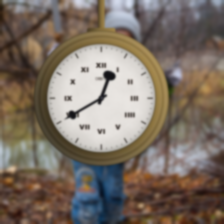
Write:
12,40
